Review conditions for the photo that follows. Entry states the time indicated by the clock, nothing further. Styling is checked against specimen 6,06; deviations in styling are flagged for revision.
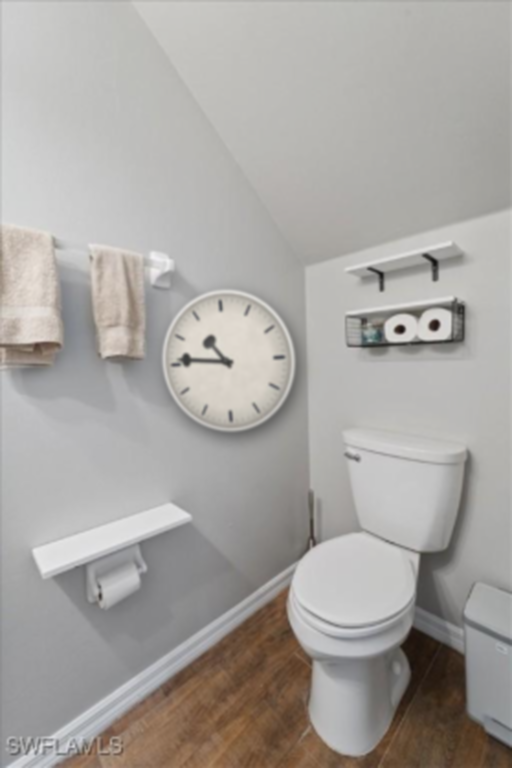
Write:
10,46
